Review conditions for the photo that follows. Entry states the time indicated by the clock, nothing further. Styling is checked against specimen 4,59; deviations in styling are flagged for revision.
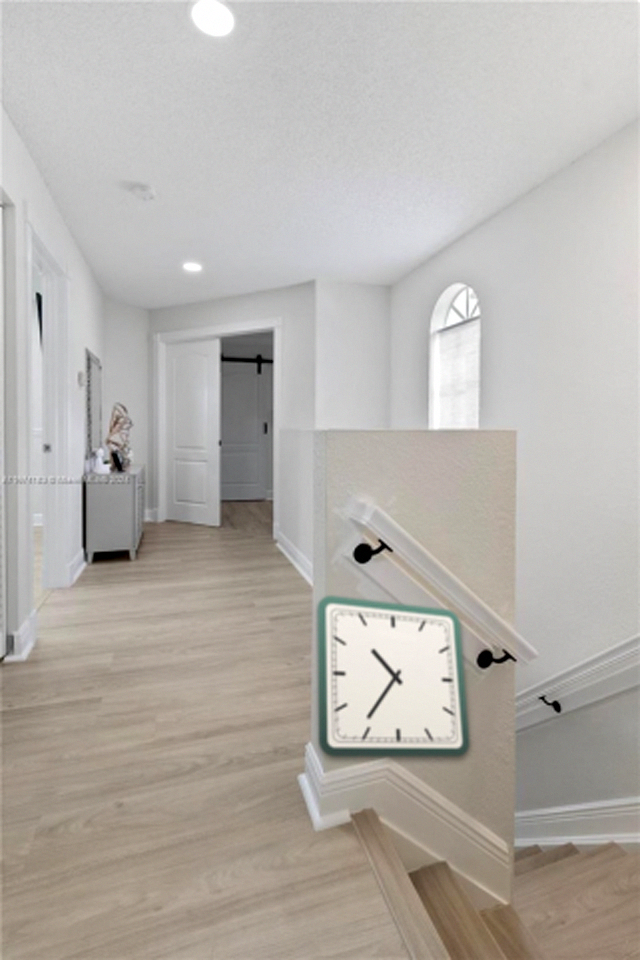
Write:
10,36
